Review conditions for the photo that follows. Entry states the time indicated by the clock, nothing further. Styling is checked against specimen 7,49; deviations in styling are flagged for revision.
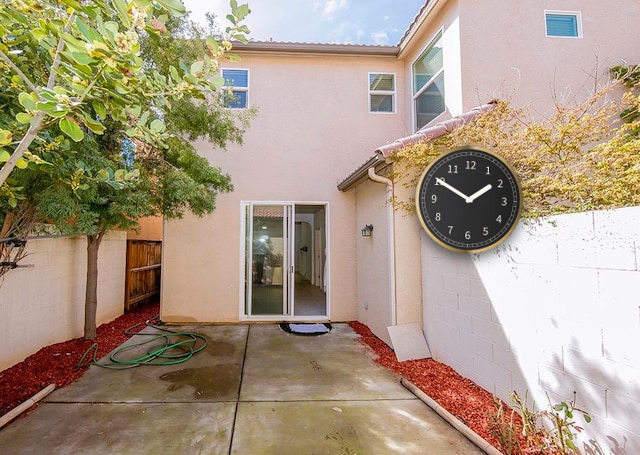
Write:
1,50
